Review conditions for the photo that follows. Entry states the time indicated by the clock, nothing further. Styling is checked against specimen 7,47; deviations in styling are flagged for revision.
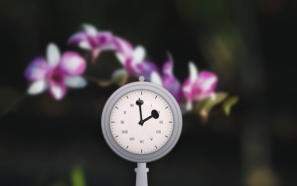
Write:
1,59
